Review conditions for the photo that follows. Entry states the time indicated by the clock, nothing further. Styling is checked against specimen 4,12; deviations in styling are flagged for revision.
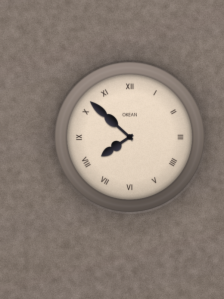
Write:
7,52
